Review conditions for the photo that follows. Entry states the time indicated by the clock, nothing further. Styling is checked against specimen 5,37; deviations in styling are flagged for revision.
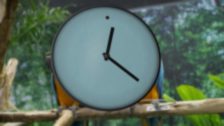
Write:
12,21
